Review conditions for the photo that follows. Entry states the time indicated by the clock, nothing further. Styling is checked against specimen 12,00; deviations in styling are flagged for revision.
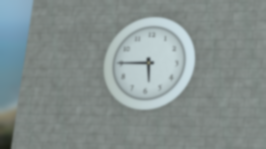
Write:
5,45
